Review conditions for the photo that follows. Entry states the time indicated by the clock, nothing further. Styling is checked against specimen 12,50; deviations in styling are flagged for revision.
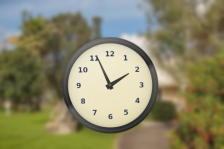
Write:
1,56
